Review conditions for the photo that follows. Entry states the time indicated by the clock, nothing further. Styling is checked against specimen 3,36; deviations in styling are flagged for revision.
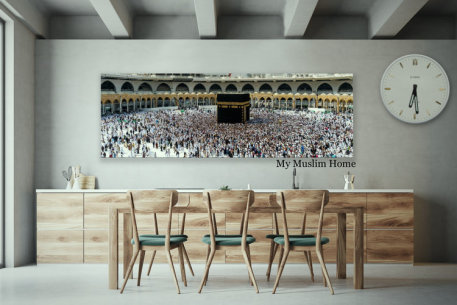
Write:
6,29
